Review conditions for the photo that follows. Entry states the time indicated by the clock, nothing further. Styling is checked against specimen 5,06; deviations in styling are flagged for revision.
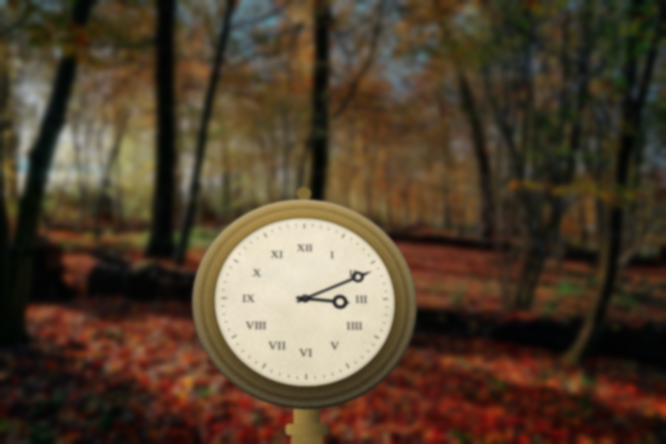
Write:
3,11
